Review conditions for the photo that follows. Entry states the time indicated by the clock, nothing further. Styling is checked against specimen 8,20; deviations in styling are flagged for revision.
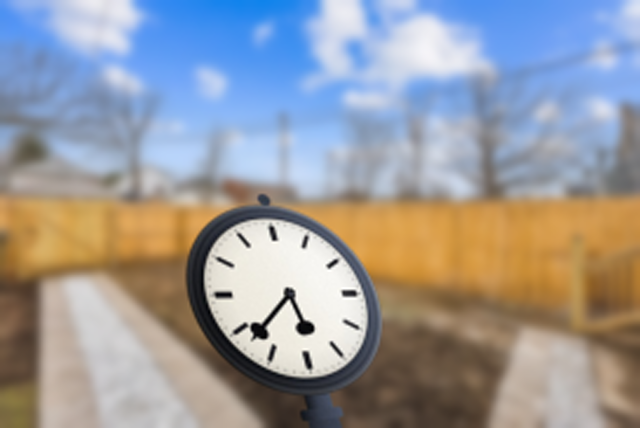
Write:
5,38
